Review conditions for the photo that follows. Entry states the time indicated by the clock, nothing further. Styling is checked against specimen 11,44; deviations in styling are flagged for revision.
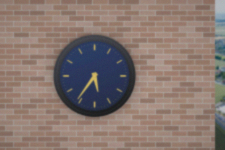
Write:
5,36
